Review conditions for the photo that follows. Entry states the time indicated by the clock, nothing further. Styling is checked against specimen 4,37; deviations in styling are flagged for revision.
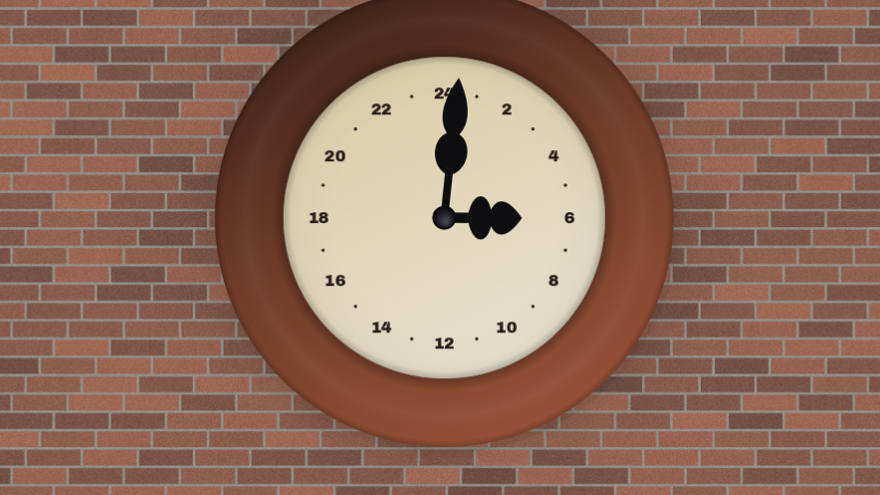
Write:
6,01
